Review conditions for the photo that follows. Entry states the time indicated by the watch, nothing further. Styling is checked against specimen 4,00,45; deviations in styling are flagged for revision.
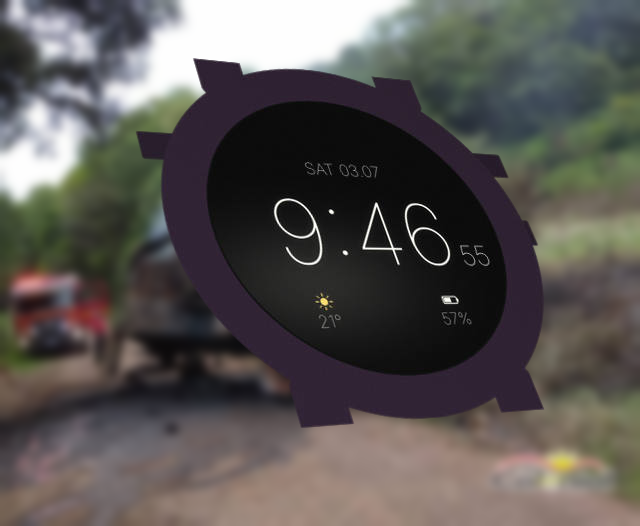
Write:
9,46,55
